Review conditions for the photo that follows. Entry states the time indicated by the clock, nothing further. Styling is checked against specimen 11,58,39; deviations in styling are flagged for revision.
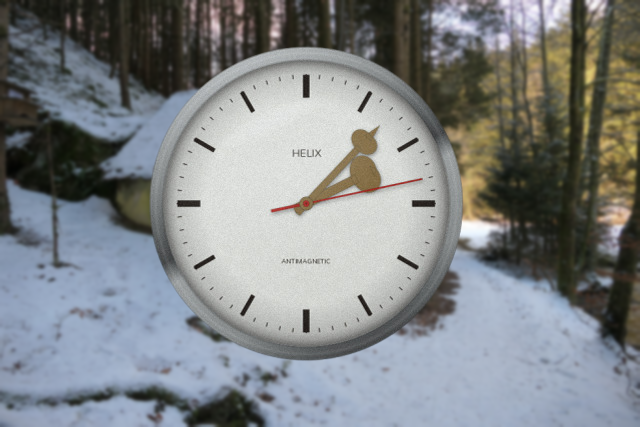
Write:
2,07,13
